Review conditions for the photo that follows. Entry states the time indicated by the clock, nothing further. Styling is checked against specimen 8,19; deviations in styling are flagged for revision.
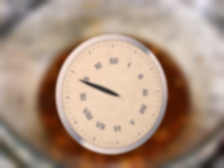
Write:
9,49
